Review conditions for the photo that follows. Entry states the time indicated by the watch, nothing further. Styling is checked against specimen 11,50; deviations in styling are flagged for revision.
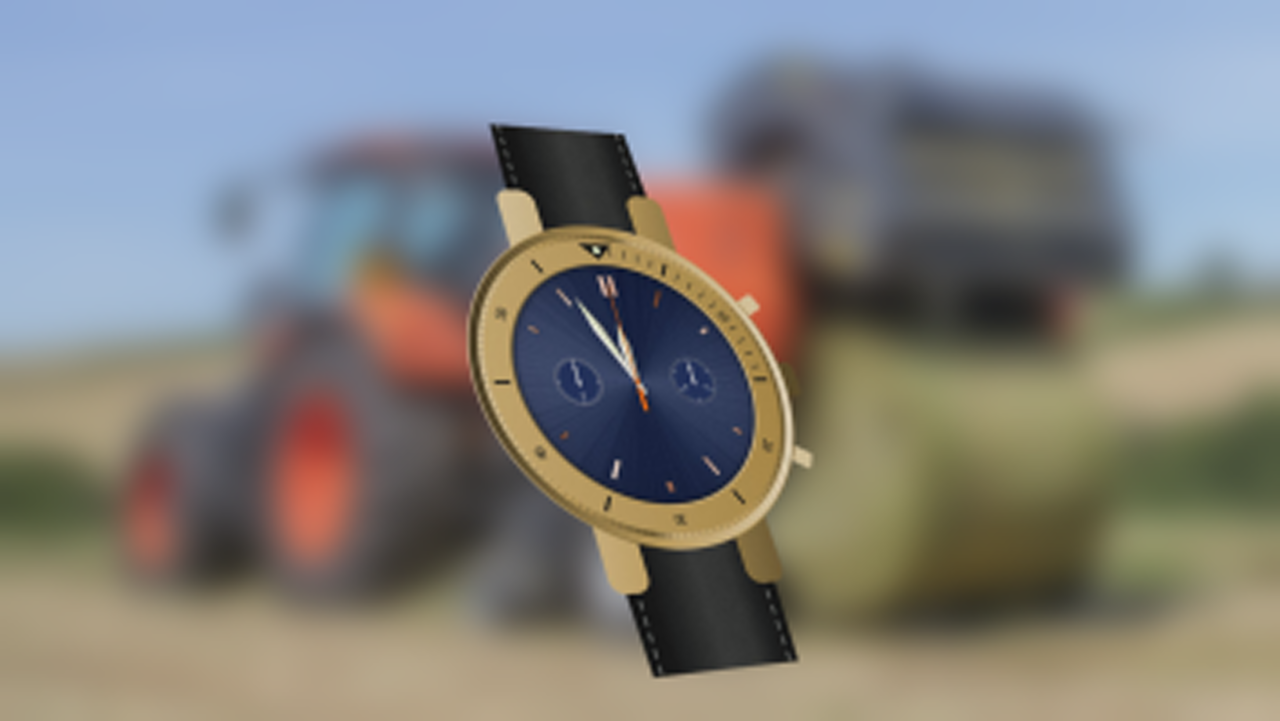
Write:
11,56
